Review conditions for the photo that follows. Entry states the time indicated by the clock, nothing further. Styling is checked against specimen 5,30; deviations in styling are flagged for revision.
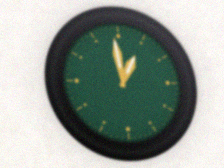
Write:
12,59
